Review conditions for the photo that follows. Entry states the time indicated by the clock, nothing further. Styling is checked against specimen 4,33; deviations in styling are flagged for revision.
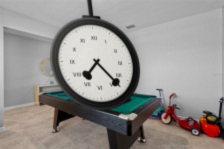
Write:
7,23
